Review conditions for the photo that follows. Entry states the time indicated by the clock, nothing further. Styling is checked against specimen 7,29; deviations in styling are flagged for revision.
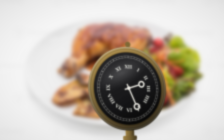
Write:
2,26
